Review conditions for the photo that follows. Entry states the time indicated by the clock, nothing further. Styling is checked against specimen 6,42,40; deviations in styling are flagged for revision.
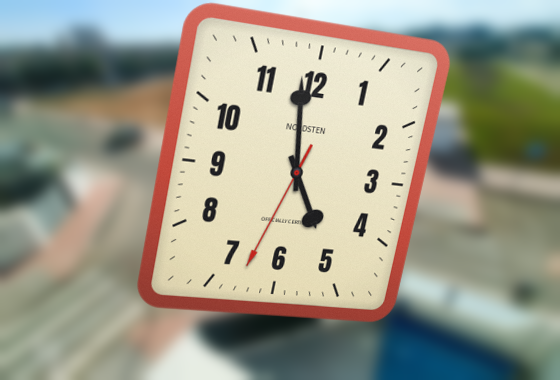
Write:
4,58,33
